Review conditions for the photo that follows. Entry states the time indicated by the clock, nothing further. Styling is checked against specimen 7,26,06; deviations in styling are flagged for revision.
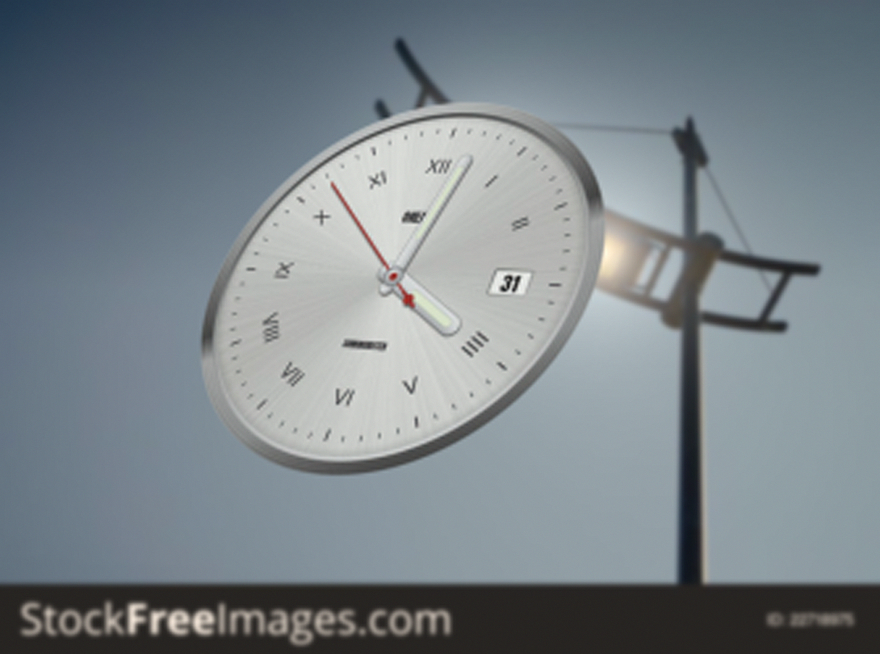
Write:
4,01,52
